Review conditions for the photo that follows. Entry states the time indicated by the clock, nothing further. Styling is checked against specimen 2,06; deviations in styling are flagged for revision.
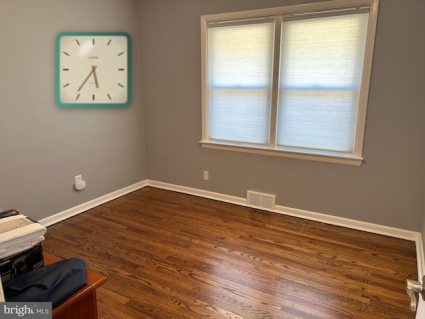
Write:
5,36
